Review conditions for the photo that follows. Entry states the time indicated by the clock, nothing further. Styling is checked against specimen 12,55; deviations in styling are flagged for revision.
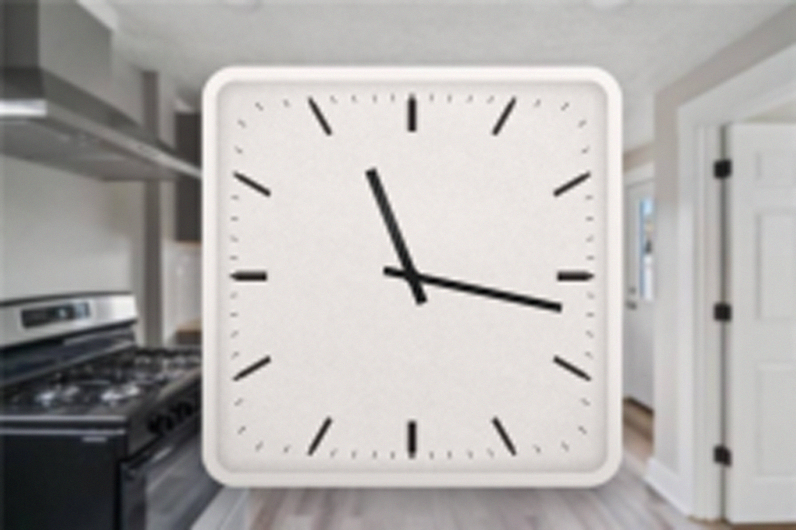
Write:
11,17
